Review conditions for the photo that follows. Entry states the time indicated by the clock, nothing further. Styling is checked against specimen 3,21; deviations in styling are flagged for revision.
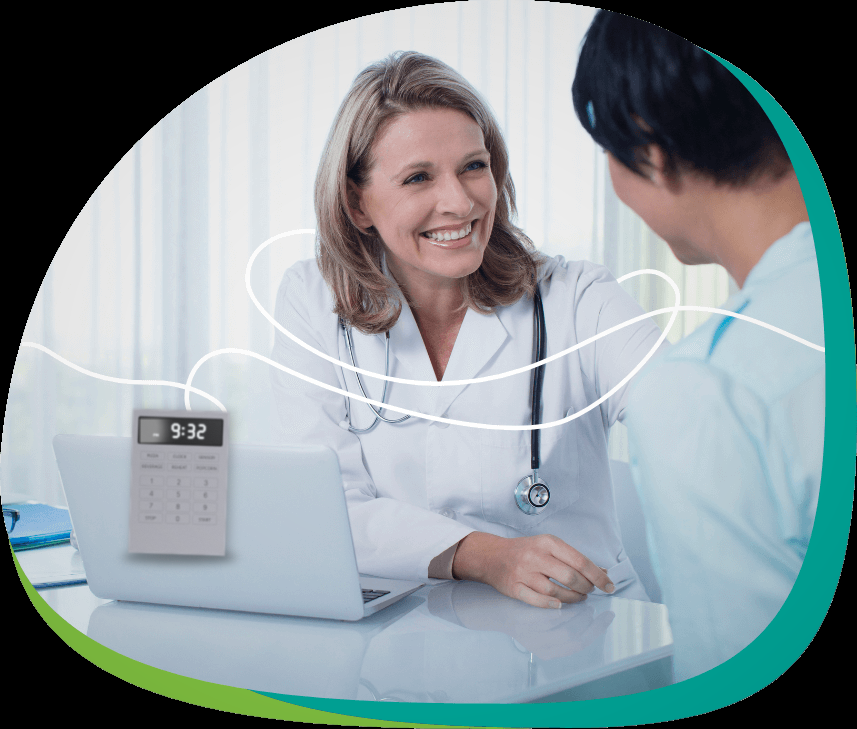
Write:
9,32
